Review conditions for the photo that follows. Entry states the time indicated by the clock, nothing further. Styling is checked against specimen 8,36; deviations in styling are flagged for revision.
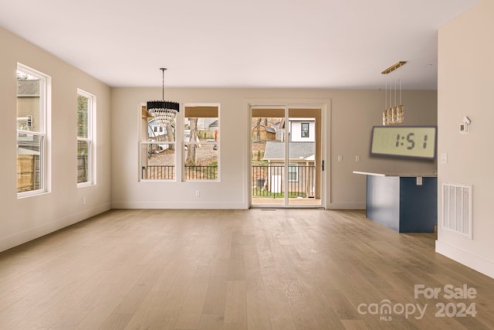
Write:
1,51
